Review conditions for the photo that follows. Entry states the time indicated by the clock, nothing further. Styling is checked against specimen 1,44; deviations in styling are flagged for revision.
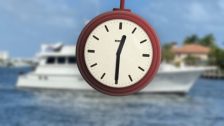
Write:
12,30
